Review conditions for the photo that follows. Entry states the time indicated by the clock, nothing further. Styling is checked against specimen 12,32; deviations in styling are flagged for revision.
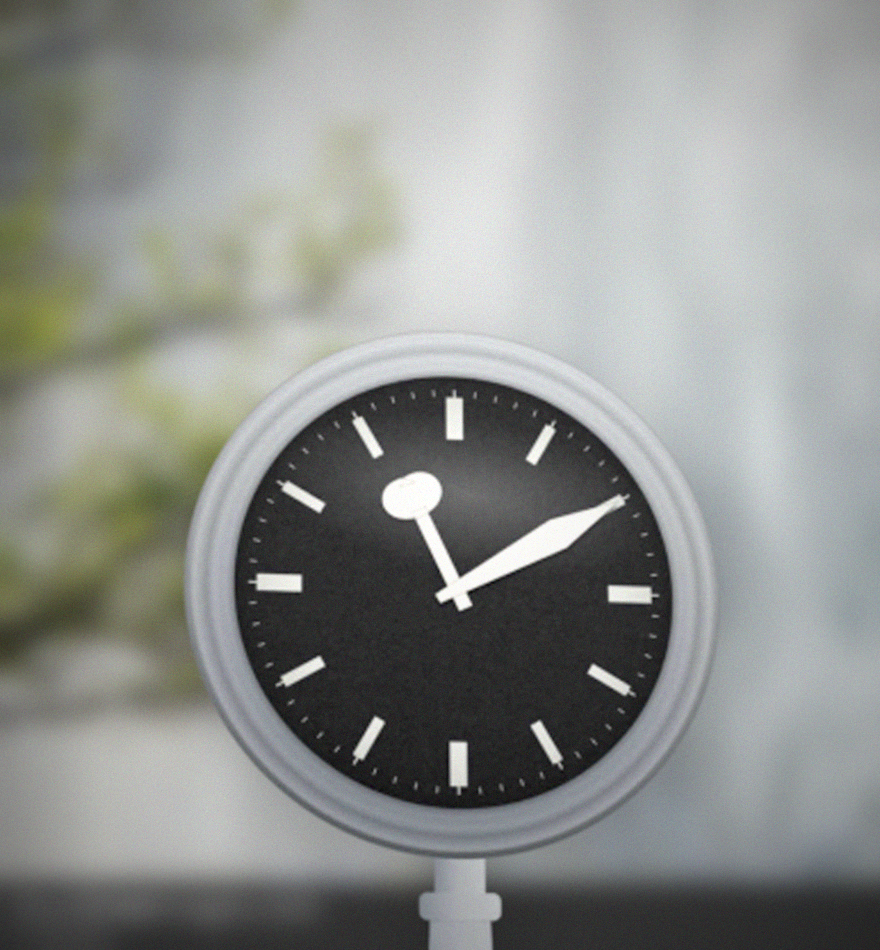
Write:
11,10
